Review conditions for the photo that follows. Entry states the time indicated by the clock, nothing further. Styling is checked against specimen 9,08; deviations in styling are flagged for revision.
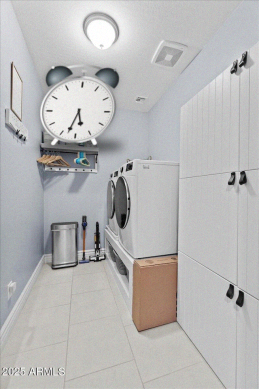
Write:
5,33
